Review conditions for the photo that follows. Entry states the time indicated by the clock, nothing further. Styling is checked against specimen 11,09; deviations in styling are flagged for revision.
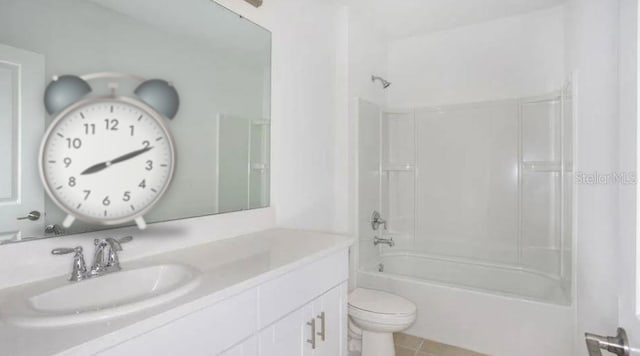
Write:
8,11
